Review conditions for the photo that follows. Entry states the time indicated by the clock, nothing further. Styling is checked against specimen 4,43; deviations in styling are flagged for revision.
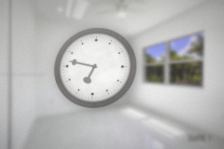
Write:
6,47
